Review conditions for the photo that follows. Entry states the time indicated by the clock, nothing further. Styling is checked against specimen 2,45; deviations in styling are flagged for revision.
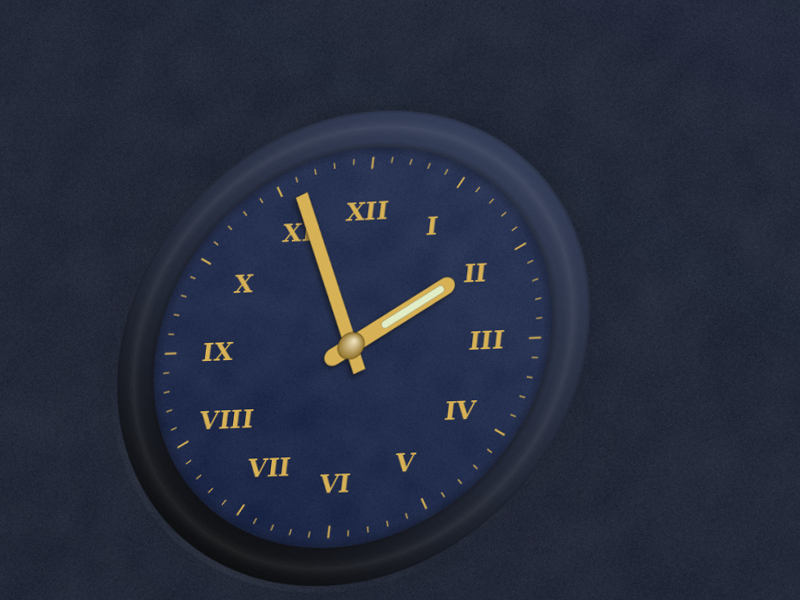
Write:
1,56
